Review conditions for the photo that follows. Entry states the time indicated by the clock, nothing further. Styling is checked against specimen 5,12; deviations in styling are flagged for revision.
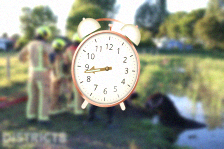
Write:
8,43
